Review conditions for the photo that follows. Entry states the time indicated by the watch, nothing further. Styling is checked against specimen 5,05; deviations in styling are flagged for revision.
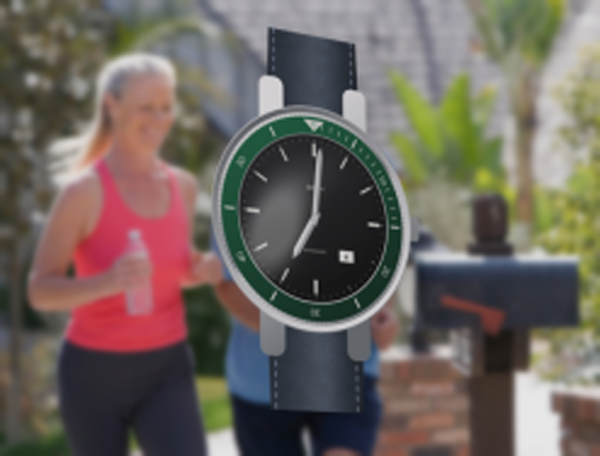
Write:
7,01
